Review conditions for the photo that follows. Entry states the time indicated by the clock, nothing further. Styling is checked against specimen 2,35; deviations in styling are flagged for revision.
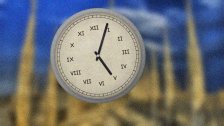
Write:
5,04
